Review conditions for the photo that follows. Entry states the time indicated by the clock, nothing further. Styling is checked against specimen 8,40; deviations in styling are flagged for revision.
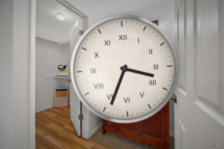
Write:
3,34
